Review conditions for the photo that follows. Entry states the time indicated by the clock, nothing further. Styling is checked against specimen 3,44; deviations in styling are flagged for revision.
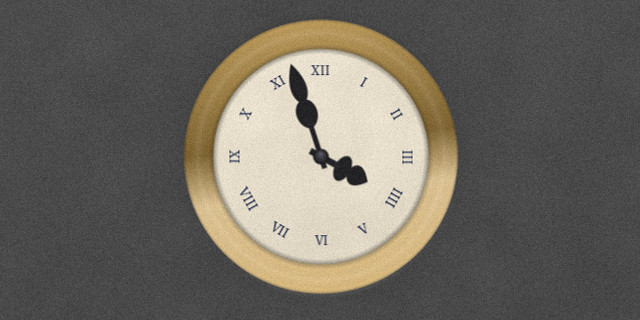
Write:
3,57
